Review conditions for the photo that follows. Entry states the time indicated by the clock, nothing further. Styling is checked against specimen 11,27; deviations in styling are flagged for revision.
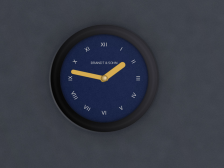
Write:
1,47
